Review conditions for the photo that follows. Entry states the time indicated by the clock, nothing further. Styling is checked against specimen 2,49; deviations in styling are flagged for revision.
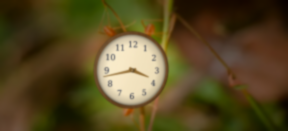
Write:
3,43
